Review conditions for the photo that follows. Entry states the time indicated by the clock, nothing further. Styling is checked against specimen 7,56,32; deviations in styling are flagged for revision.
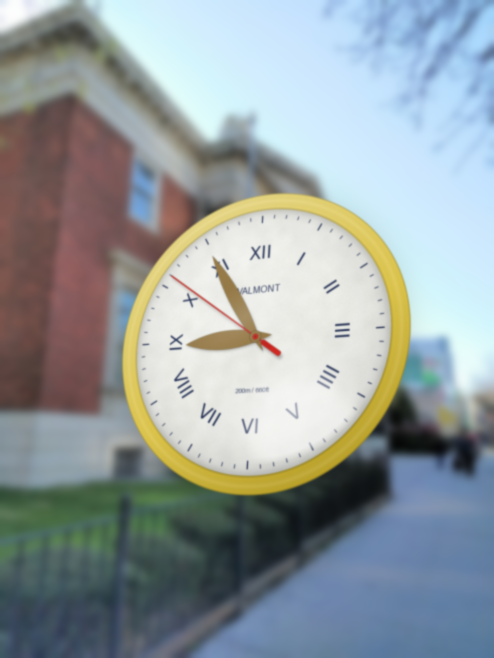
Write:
8,54,51
